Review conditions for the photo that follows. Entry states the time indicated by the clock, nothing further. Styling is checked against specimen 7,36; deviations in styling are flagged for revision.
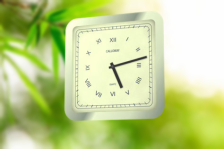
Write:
5,13
